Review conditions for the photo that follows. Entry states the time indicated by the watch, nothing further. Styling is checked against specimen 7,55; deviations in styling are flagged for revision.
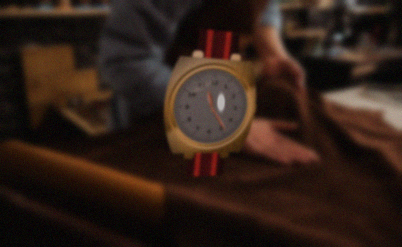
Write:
11,24
